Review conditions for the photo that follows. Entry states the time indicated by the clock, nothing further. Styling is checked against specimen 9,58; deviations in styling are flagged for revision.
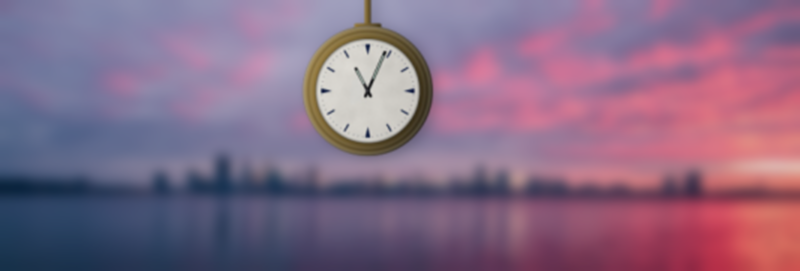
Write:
11,04
